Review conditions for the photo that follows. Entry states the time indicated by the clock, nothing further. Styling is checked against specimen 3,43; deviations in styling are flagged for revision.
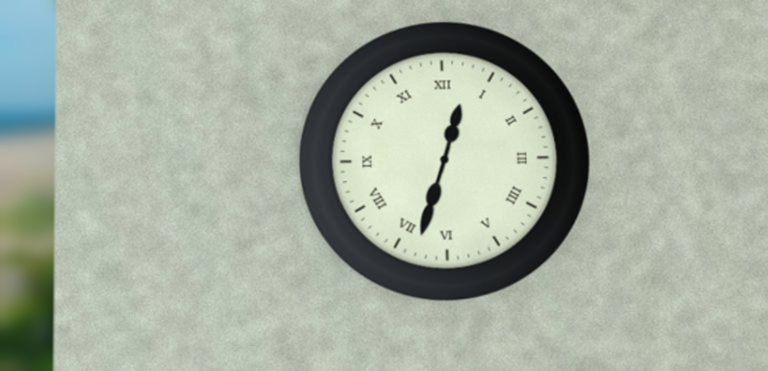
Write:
12,33
